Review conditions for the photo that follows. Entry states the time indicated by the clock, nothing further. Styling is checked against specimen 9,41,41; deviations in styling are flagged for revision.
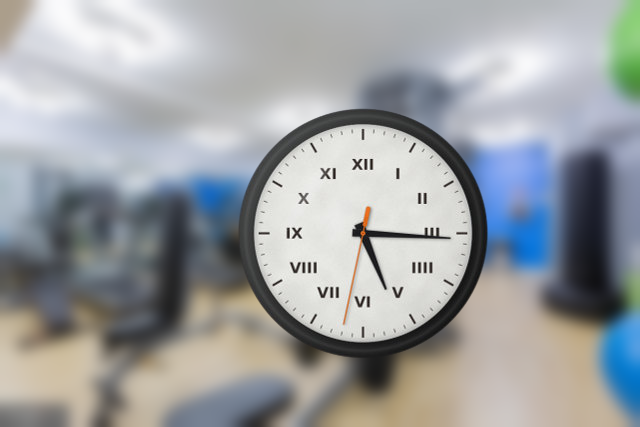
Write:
5,15,32
